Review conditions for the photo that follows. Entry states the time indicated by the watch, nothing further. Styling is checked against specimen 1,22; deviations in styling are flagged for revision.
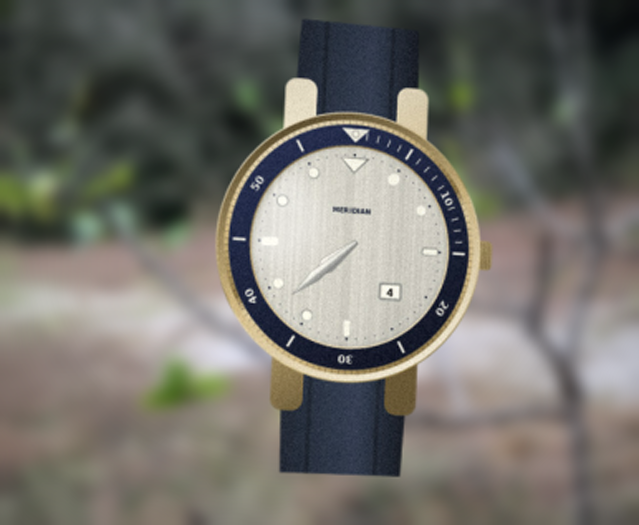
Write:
7,38
